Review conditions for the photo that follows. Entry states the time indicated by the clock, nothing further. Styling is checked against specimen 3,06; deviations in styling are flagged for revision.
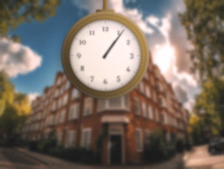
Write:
1,06
